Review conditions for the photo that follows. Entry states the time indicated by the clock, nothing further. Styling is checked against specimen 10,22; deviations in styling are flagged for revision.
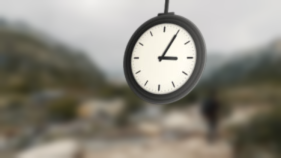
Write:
3,05
